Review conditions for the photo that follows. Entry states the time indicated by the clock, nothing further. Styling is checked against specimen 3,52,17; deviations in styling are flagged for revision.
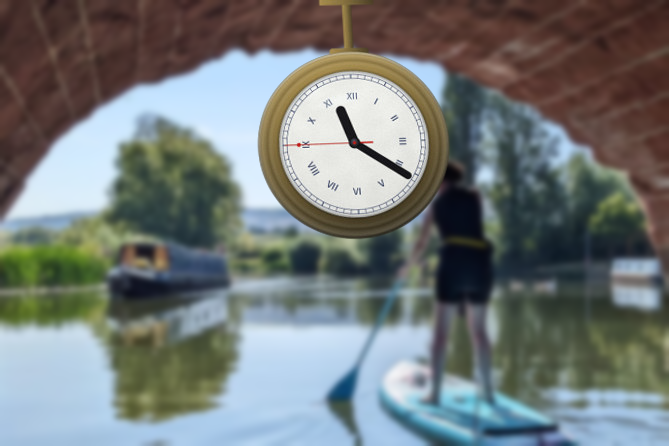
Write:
11,20,45
